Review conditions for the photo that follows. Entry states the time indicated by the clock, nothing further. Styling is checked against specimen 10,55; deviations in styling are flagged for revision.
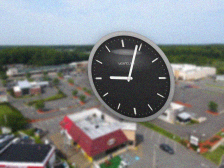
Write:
9,04
